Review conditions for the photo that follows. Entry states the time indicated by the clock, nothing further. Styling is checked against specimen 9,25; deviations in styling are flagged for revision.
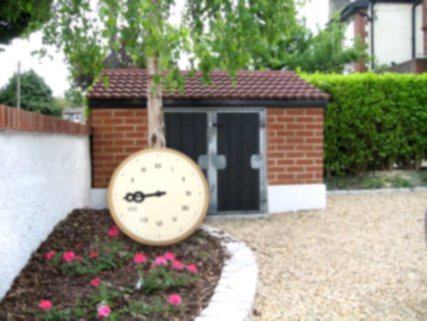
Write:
8,44
